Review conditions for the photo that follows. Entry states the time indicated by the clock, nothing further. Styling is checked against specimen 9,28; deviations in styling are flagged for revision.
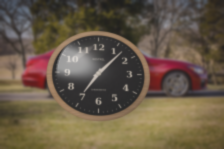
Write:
7,07
